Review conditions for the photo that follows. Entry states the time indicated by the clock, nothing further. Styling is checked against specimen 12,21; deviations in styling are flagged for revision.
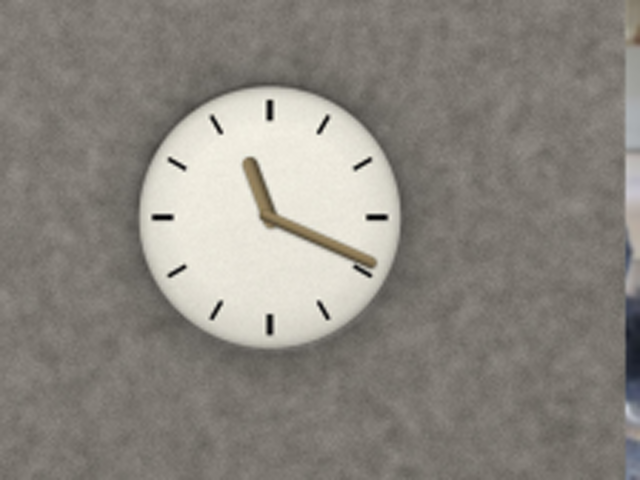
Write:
11,19
